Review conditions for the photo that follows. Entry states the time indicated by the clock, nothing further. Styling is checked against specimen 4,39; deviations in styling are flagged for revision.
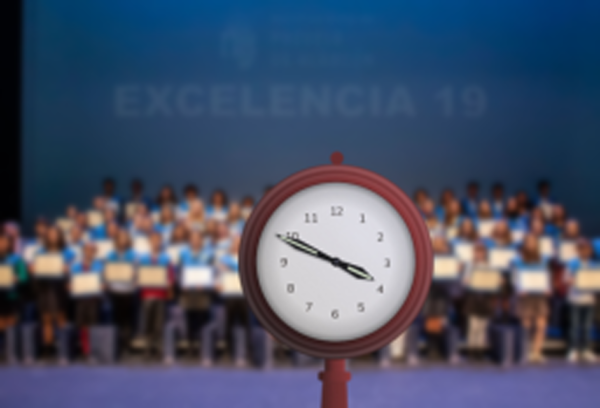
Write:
3,49
